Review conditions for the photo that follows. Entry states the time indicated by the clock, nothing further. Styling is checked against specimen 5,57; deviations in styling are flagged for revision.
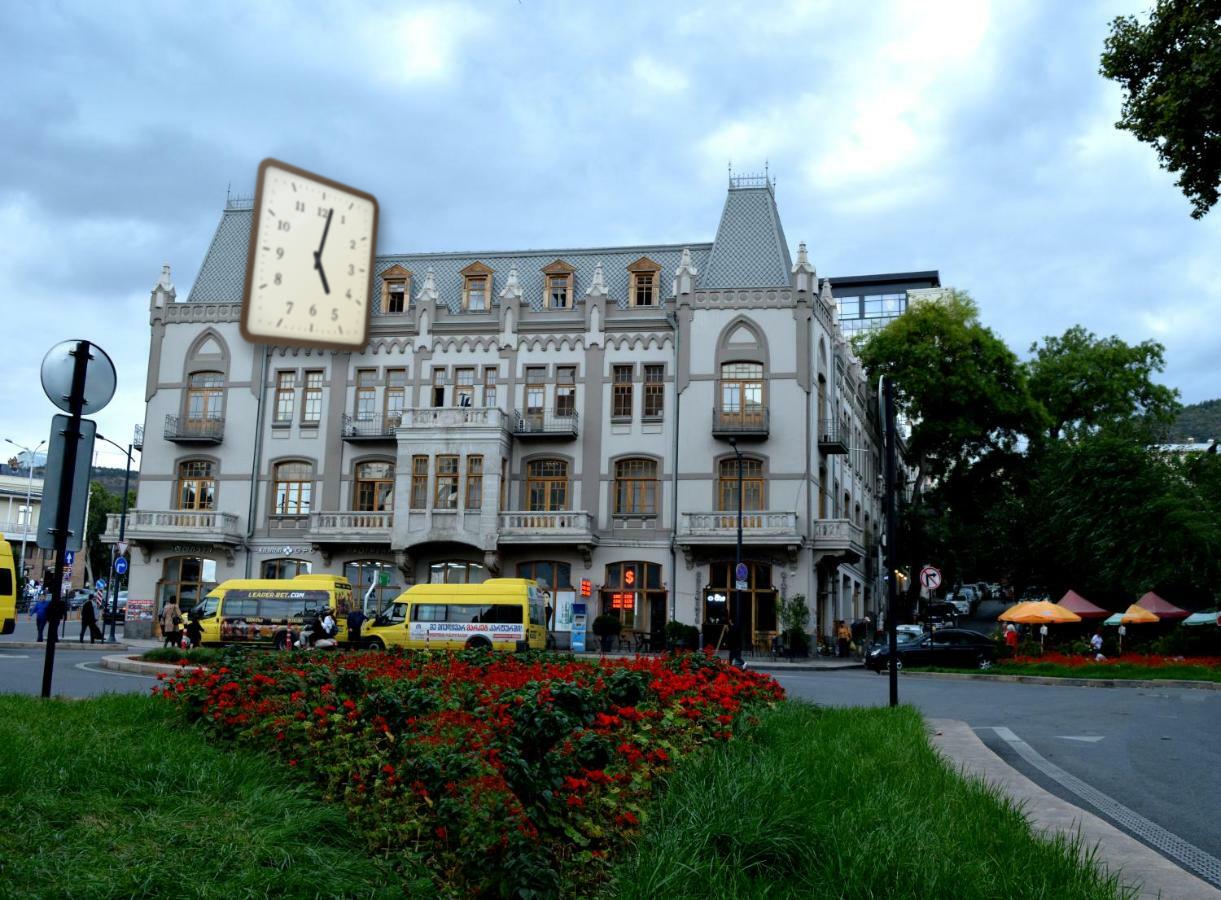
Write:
5,02
